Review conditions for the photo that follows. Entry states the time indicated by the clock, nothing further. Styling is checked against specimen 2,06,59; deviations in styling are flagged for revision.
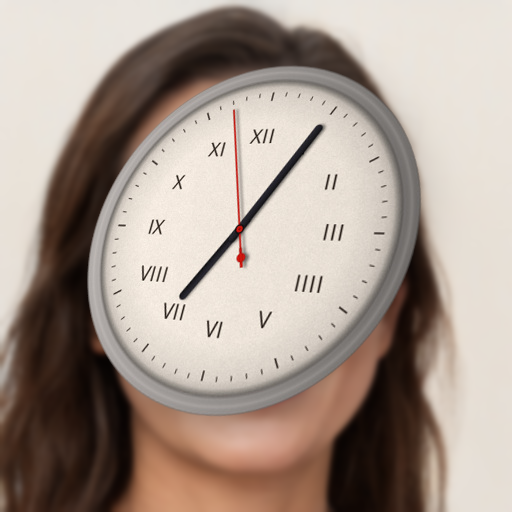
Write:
7,04,57
